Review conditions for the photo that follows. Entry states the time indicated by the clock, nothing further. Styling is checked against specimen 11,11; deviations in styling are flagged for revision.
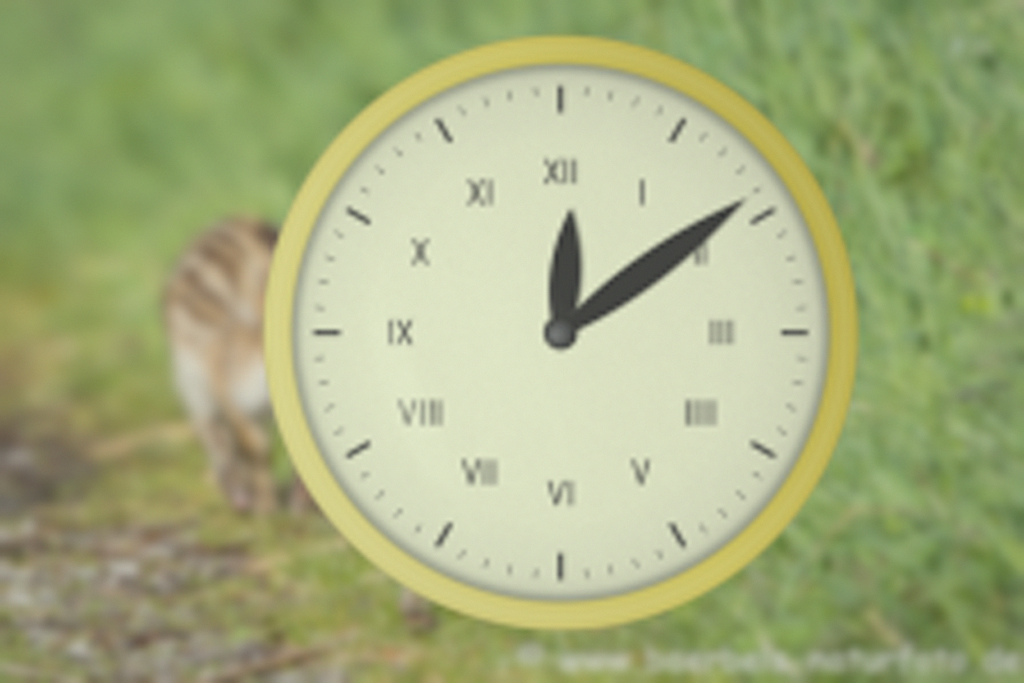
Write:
12,09
